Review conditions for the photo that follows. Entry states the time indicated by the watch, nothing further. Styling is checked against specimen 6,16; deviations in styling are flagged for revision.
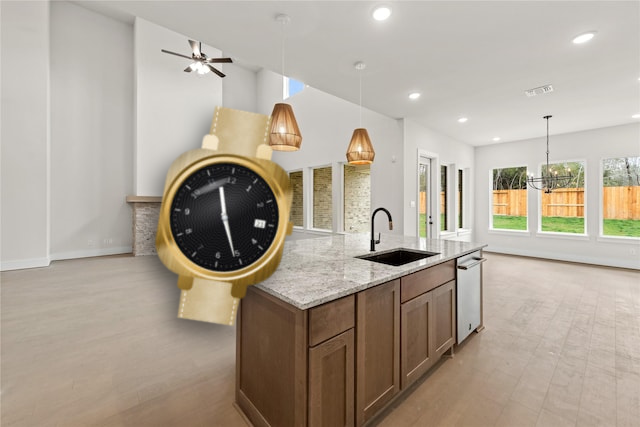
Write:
11,26
